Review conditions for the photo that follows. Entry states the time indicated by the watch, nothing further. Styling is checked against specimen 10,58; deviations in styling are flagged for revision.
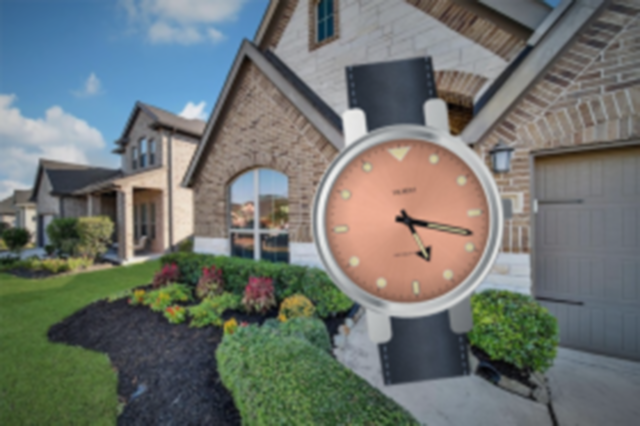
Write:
5,18
